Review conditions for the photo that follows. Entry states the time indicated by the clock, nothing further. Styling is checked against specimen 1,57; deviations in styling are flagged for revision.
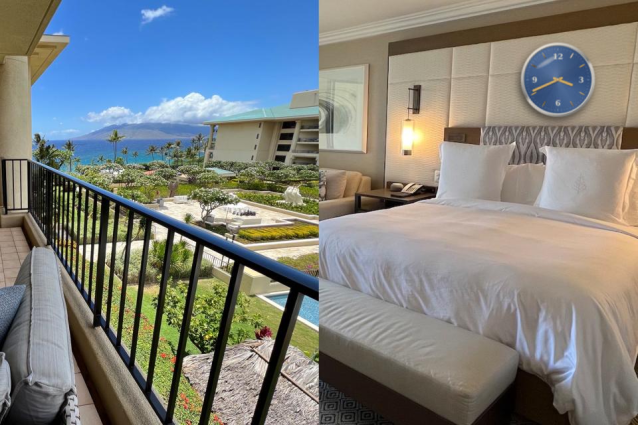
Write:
3,41
